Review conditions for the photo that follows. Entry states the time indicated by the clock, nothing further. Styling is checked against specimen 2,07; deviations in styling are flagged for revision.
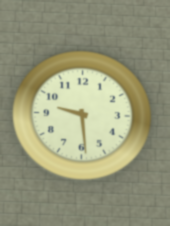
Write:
9,29
